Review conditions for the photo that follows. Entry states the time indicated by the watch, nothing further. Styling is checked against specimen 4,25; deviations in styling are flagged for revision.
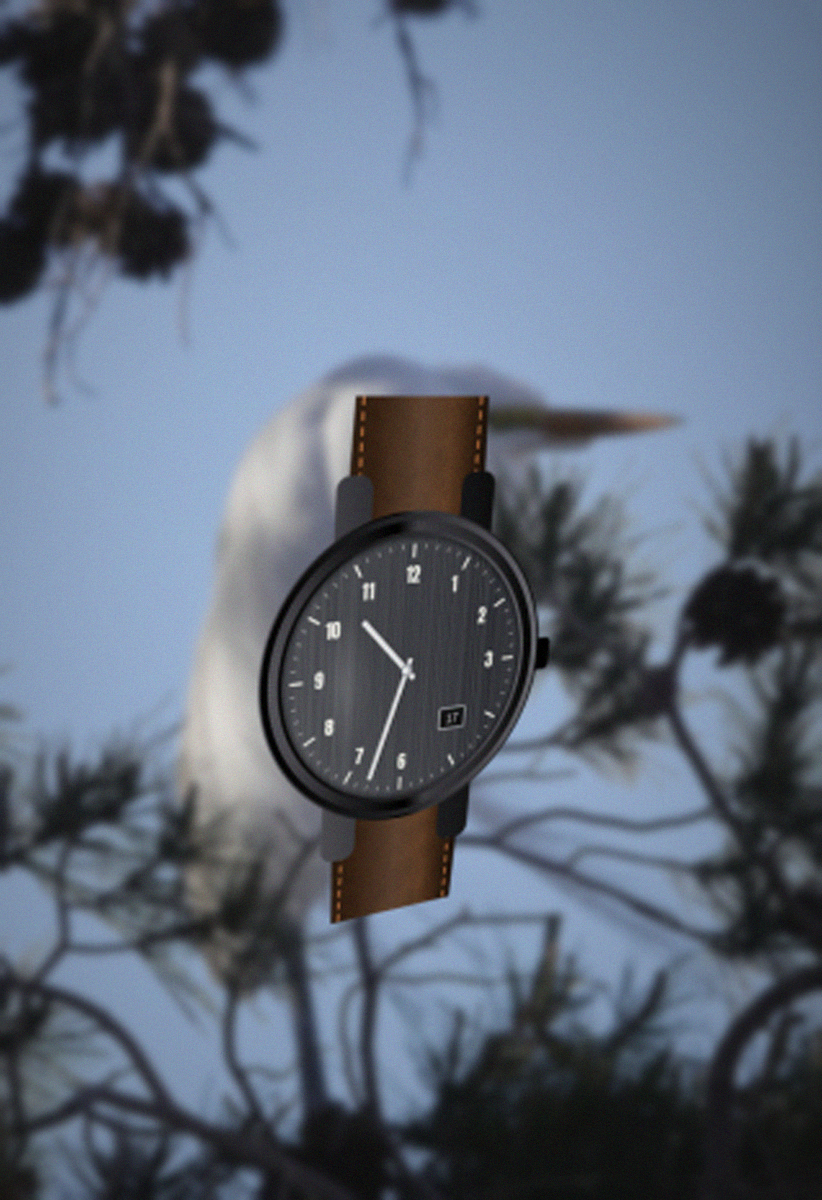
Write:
10,33
